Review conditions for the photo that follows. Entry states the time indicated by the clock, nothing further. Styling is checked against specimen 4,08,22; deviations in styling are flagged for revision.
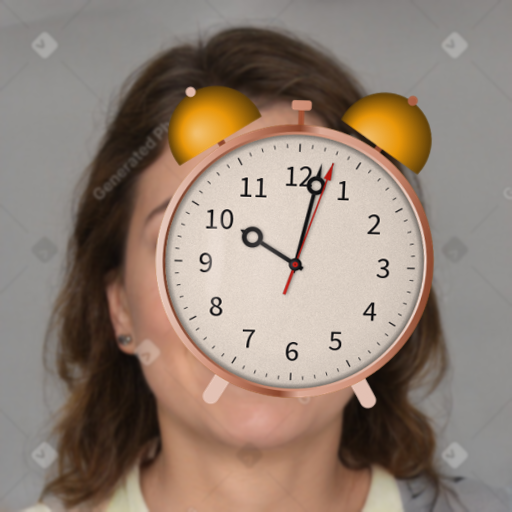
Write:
10,02,03
